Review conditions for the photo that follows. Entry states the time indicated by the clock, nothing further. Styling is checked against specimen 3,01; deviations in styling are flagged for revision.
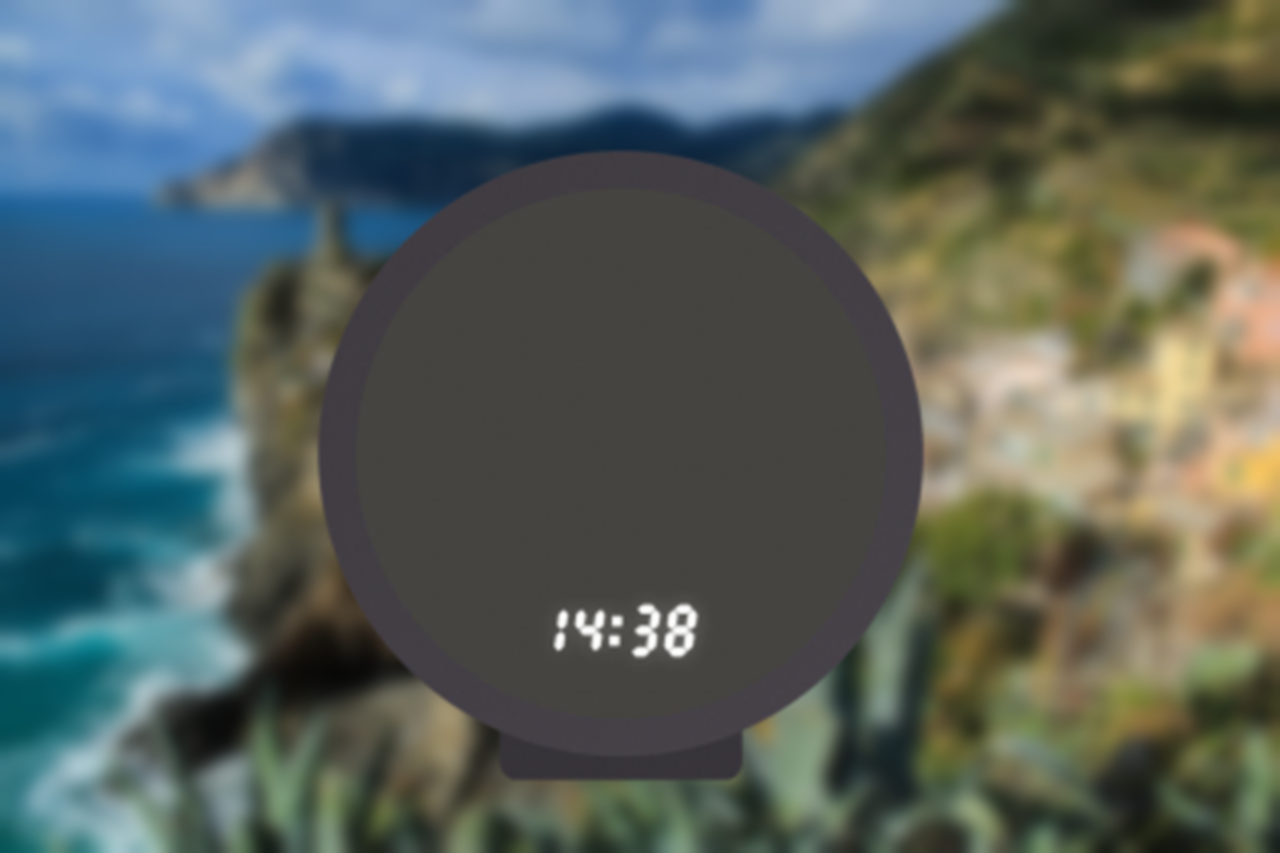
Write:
14,38
